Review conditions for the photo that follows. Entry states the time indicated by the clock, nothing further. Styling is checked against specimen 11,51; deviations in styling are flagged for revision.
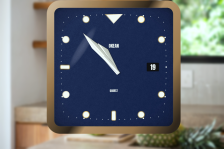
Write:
10,53
